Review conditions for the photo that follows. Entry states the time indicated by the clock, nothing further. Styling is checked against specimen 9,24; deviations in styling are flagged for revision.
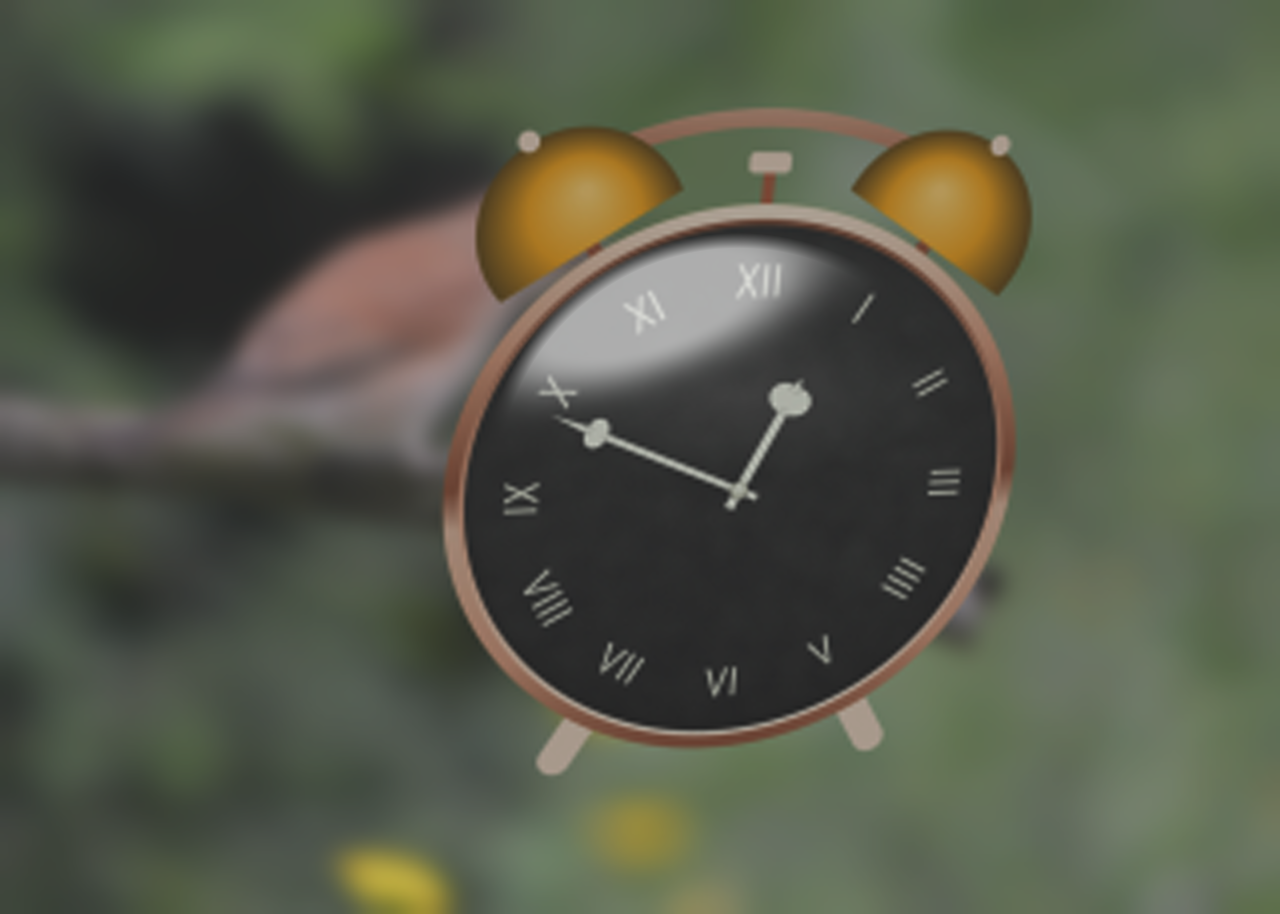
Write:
12,49
